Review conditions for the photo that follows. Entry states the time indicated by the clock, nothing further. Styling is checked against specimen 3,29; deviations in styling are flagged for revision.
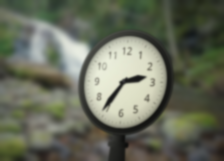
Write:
2,36
